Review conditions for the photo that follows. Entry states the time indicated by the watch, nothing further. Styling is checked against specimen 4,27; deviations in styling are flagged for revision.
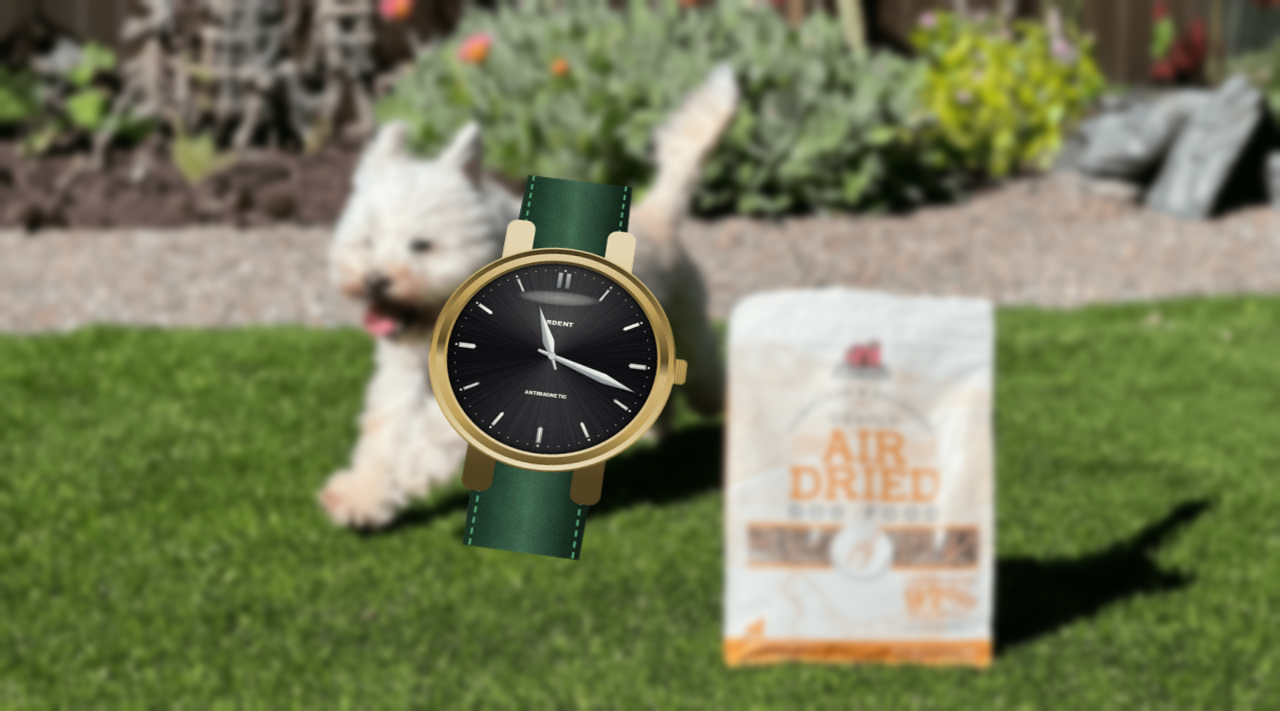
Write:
11,18
